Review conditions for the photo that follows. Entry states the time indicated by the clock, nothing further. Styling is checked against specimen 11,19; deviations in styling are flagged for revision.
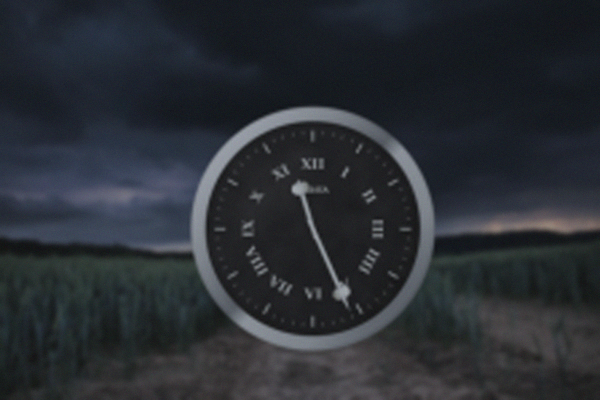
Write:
11,26
